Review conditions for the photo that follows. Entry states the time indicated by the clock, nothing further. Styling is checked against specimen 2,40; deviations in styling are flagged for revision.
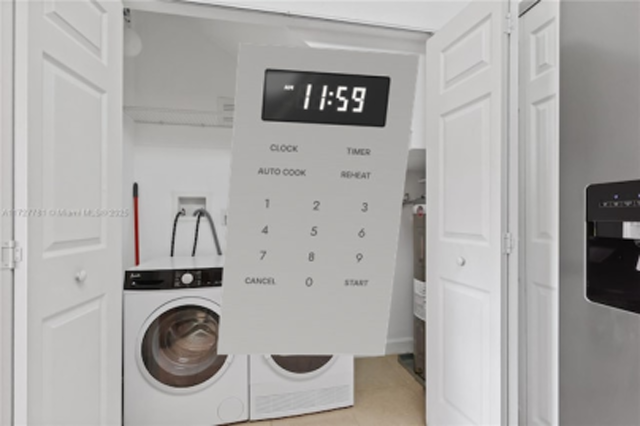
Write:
11,59
